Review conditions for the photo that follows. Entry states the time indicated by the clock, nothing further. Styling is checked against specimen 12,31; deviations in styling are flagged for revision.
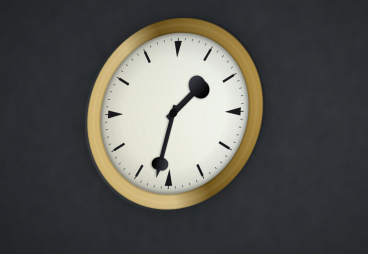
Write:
1,32
